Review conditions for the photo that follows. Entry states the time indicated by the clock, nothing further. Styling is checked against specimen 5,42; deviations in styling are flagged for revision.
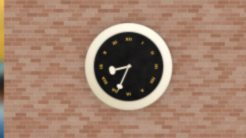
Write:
8,34
